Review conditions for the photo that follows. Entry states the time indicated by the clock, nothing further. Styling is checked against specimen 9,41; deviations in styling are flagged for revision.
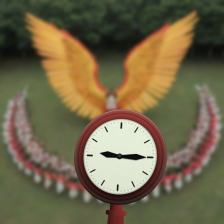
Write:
9,15
